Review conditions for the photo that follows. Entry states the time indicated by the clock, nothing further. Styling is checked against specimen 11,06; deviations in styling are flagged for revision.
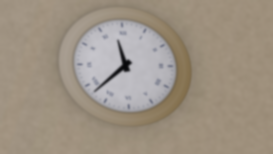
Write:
11,38
